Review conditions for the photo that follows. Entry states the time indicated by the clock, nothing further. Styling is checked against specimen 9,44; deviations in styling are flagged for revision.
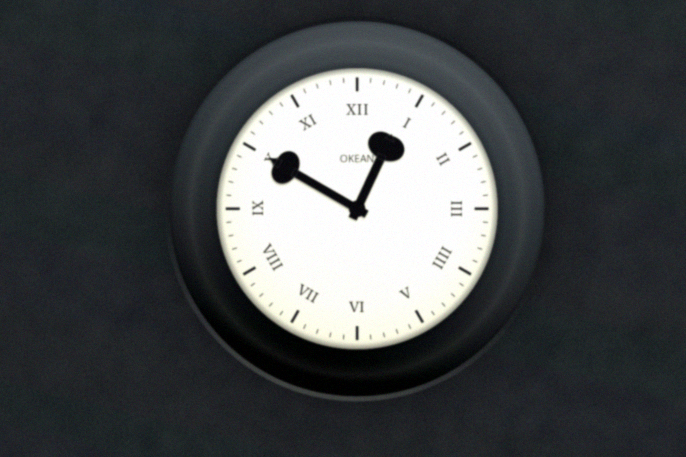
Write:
12,50
